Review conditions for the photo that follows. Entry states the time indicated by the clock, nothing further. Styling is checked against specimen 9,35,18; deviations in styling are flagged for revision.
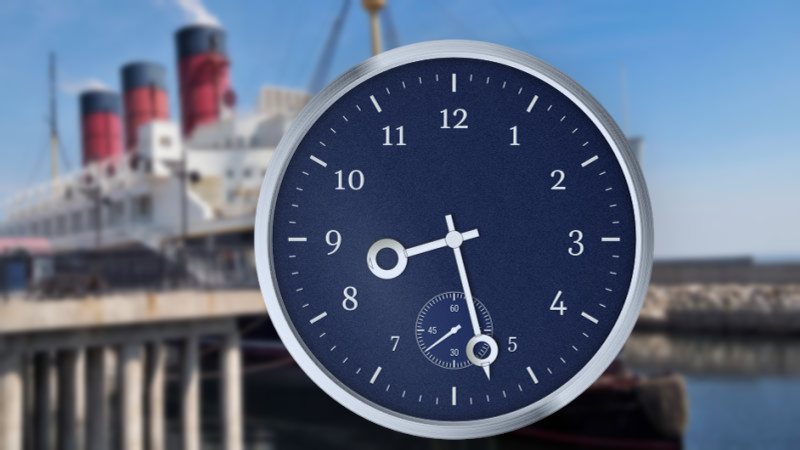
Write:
8,27,39
